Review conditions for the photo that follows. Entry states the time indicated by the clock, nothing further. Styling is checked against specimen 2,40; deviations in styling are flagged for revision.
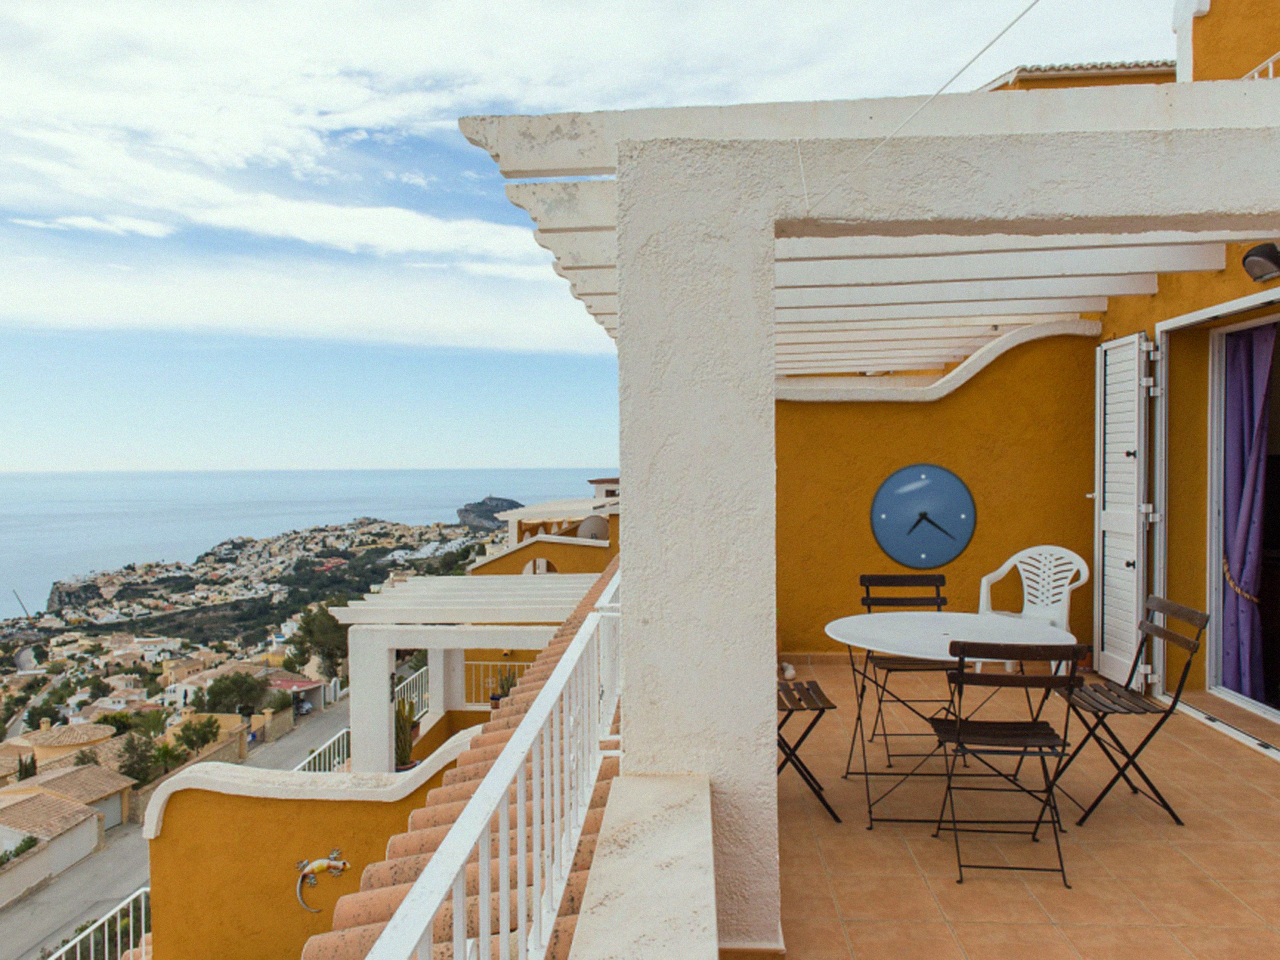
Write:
7,21
